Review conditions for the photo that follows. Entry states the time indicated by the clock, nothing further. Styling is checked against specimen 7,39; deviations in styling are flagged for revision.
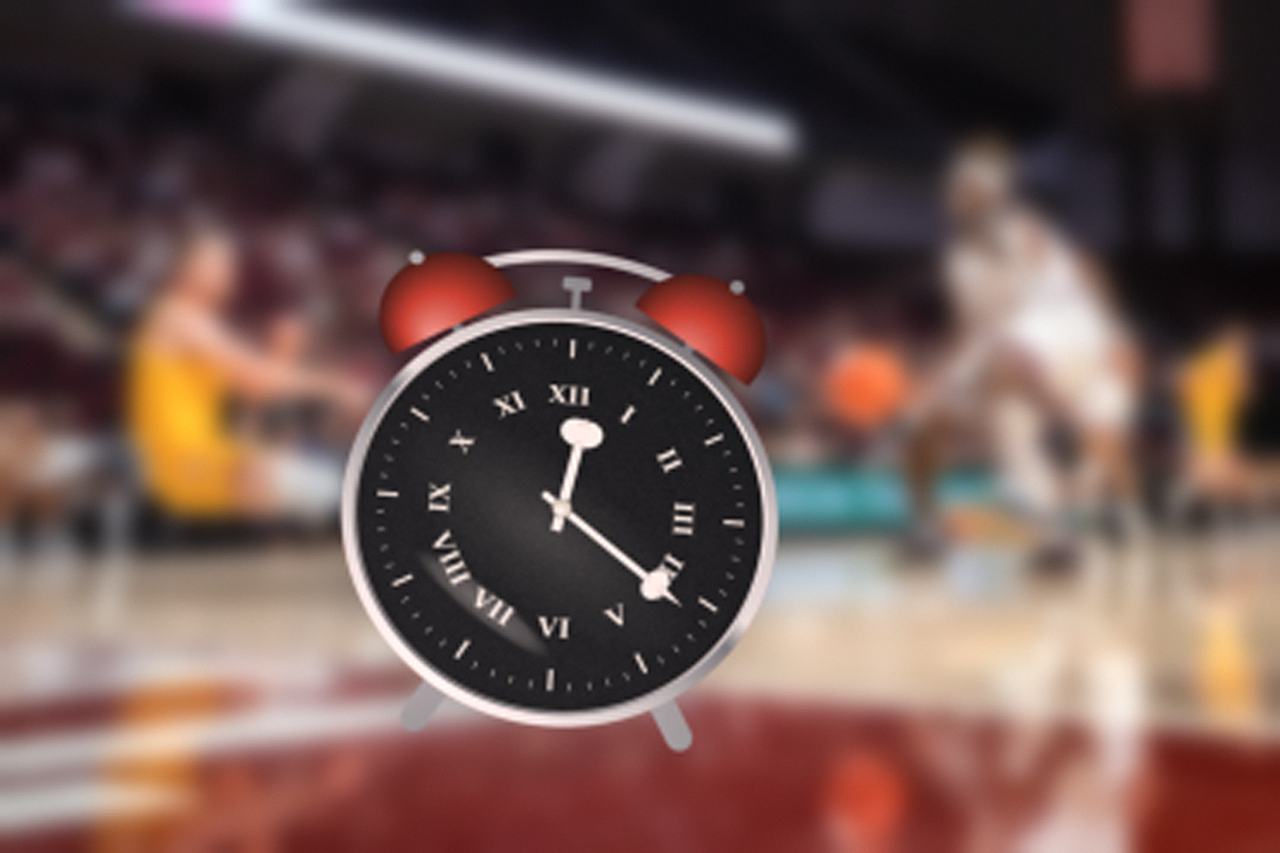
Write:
12,21
